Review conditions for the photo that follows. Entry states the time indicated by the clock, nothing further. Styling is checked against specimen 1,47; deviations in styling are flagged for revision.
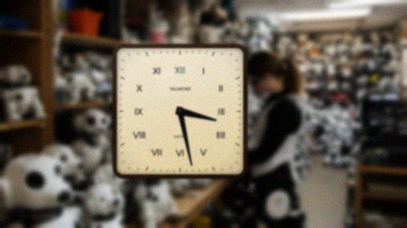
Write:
3,28
